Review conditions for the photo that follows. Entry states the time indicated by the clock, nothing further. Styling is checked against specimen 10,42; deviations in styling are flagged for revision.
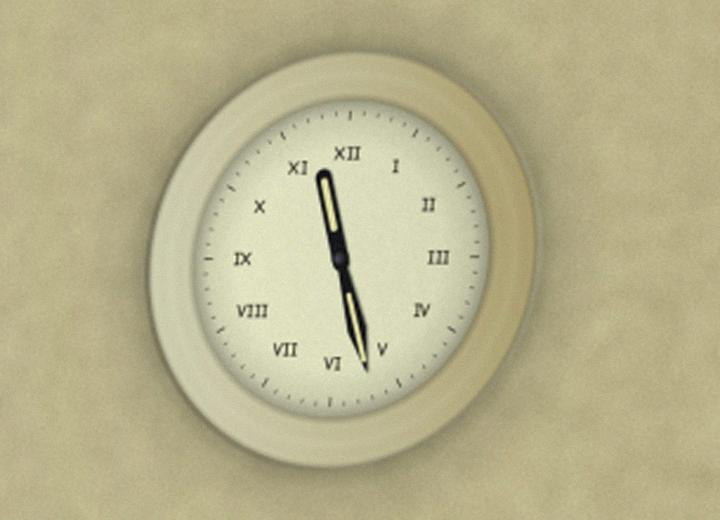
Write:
11,27
